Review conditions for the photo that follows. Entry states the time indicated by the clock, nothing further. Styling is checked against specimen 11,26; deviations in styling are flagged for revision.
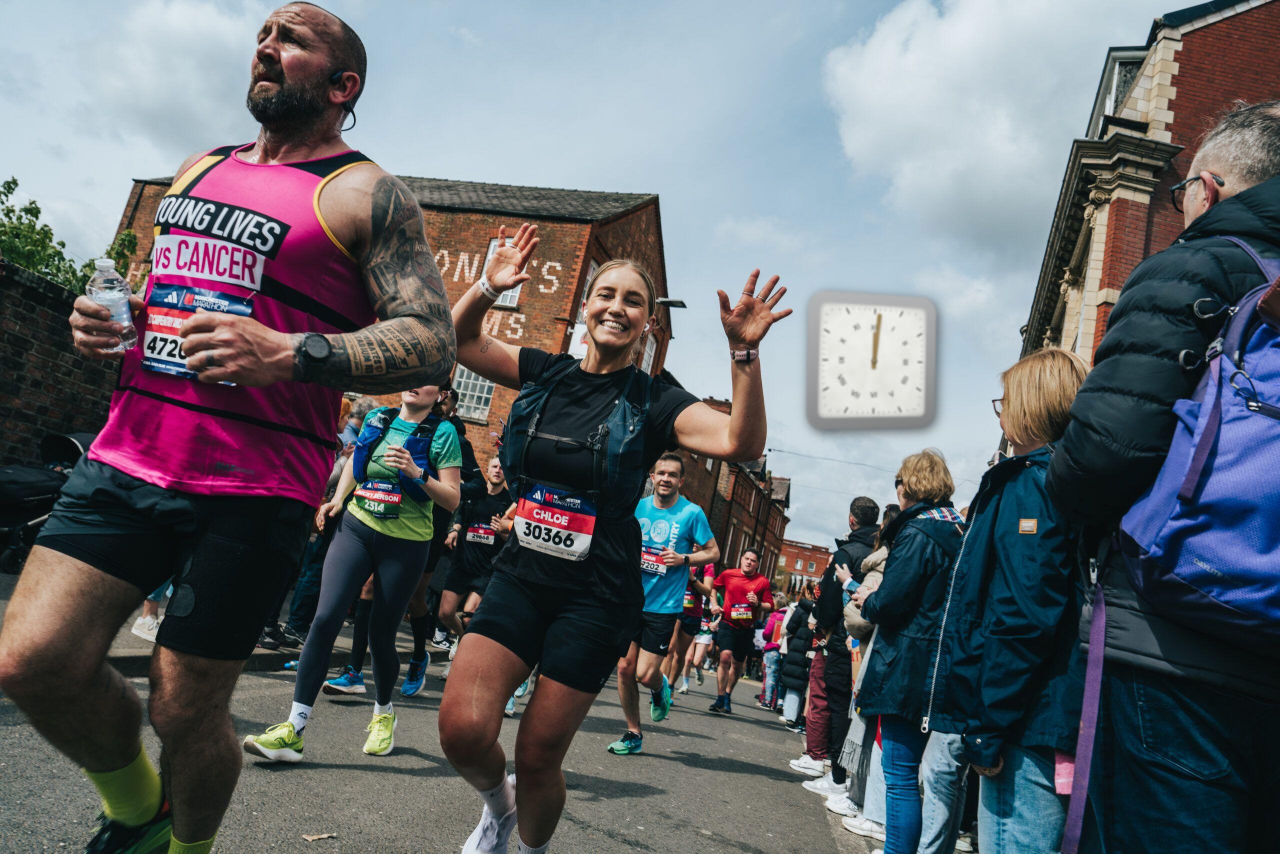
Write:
12,01
